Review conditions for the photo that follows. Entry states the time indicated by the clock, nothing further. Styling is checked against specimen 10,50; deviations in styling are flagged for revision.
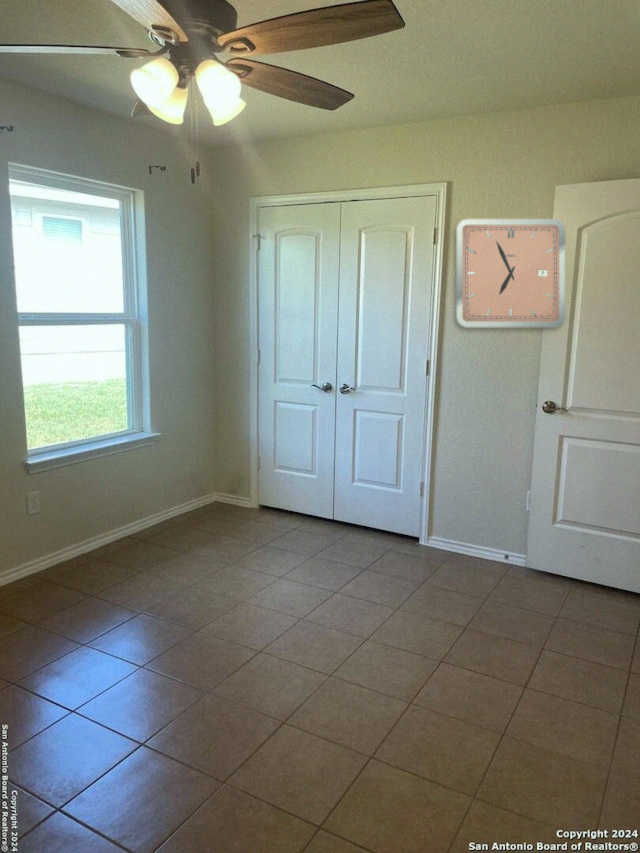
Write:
6,56
